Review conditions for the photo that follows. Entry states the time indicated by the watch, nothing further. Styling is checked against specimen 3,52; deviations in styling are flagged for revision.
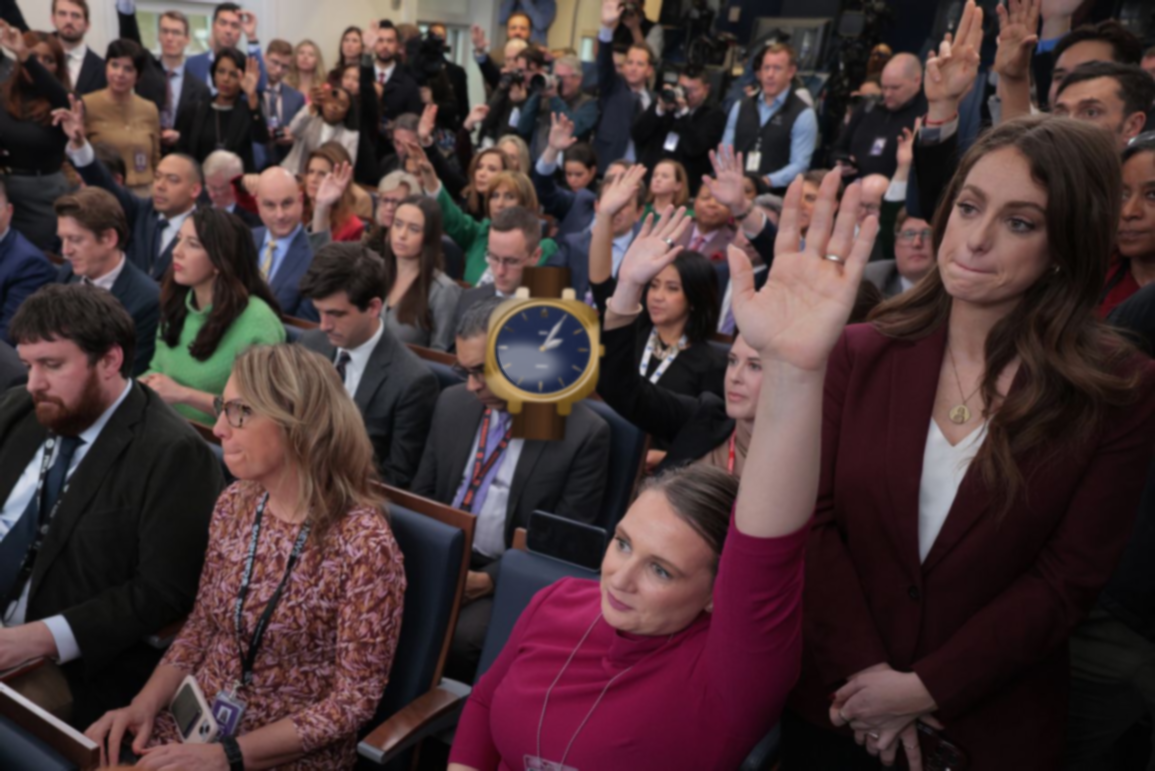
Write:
2,05
